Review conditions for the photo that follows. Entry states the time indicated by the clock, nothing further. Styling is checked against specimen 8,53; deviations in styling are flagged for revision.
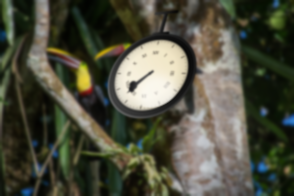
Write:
7,37
